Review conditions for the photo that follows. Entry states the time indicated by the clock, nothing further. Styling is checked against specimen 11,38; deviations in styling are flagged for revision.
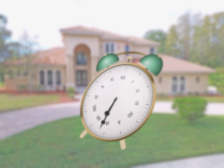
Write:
6,32
